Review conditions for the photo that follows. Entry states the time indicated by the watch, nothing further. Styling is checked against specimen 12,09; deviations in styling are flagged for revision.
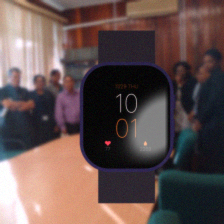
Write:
10,01
